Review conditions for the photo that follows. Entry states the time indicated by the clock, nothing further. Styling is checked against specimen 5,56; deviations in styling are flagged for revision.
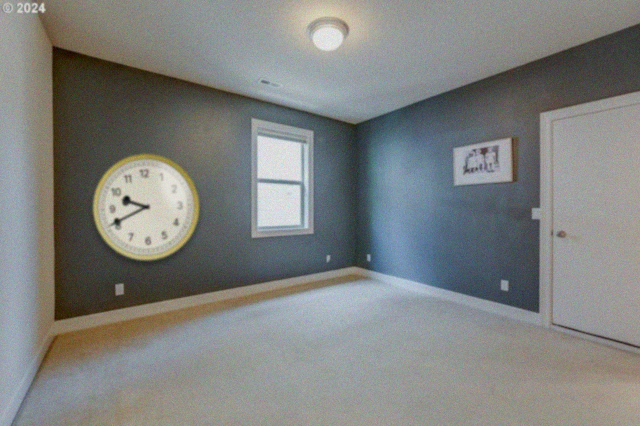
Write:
9,41
